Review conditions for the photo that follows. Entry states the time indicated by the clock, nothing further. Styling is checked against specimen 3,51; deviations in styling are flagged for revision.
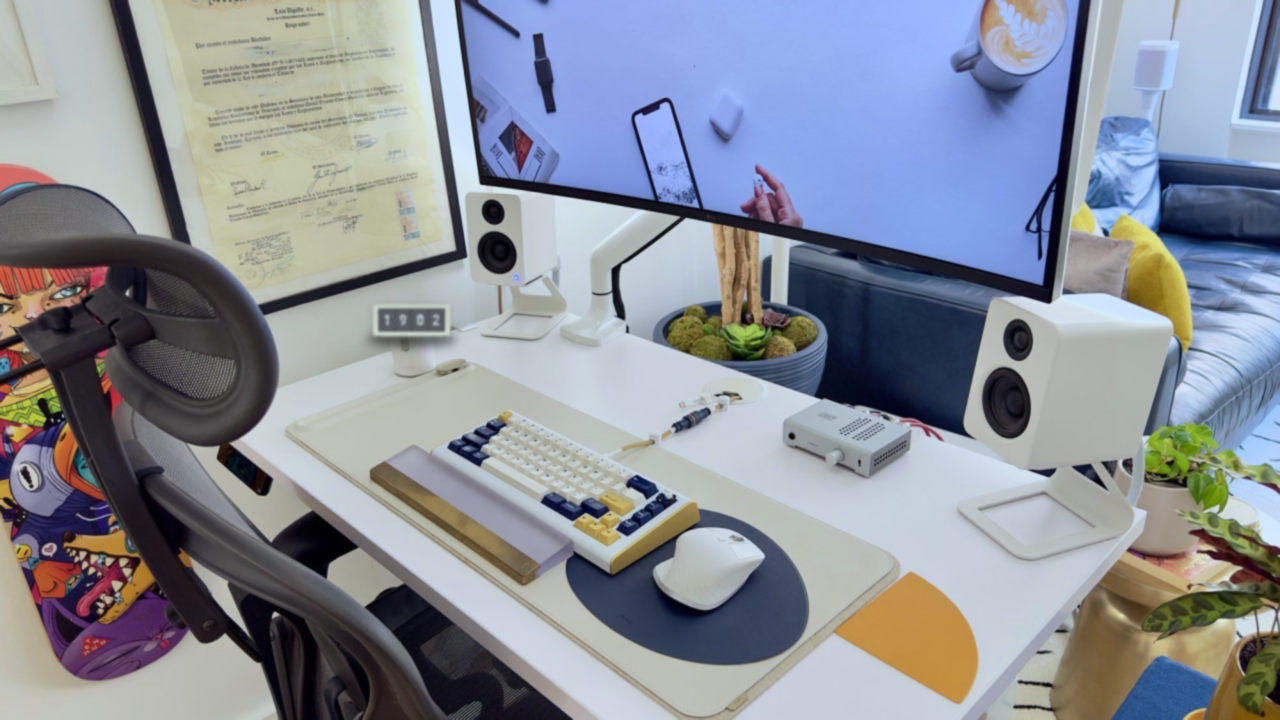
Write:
19,02
